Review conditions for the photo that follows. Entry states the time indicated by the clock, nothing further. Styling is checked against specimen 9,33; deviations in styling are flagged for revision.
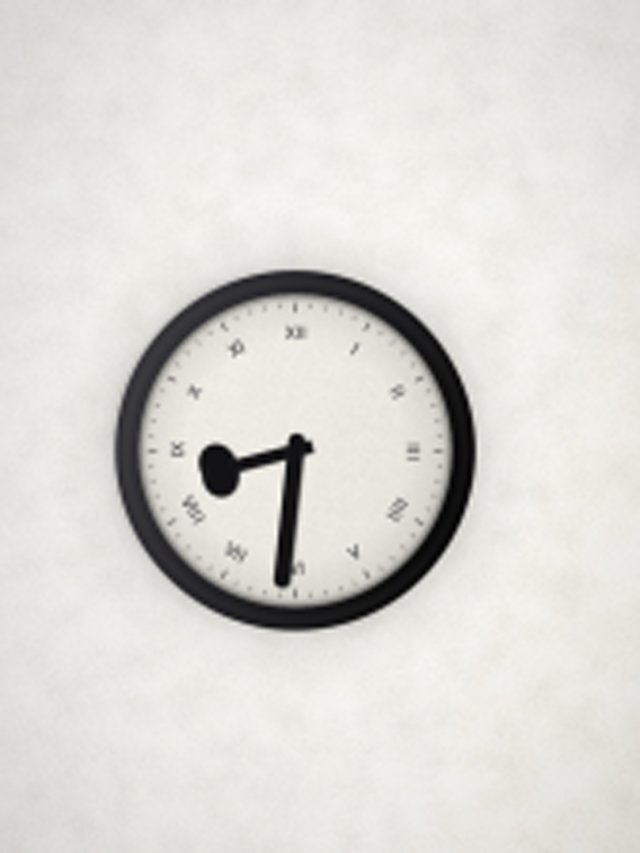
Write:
8,31
